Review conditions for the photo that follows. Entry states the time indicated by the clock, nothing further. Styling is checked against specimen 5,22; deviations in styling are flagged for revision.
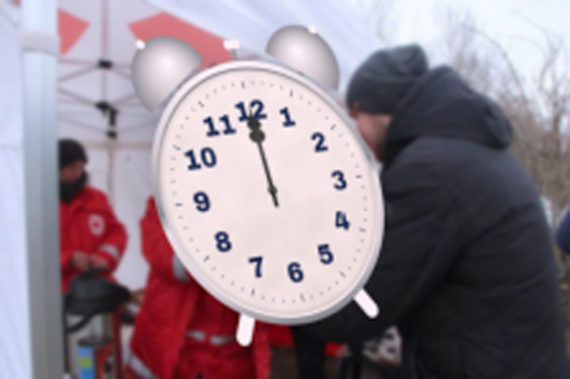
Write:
12,00
